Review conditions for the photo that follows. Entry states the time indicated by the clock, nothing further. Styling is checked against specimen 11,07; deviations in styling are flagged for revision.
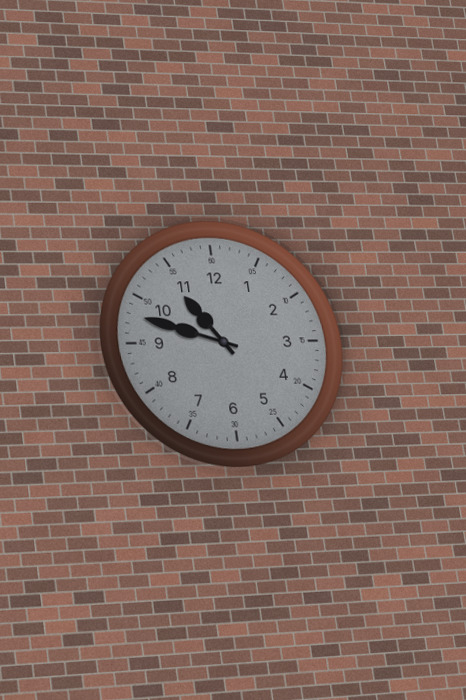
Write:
10,48
